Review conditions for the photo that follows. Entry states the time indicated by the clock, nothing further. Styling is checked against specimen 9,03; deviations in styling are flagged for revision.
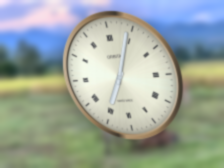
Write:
7,04
